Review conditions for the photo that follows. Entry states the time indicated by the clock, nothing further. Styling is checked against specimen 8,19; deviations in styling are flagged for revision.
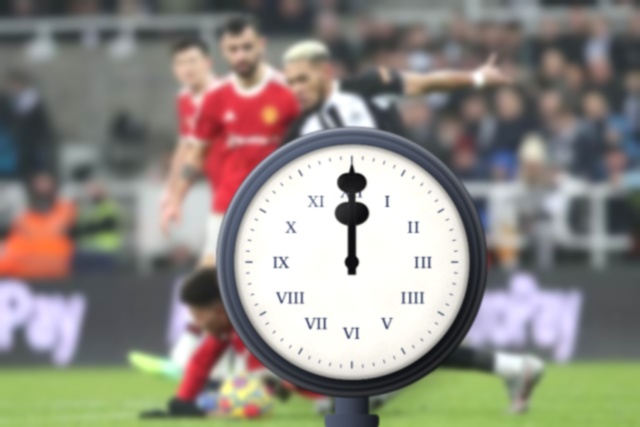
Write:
12,00
